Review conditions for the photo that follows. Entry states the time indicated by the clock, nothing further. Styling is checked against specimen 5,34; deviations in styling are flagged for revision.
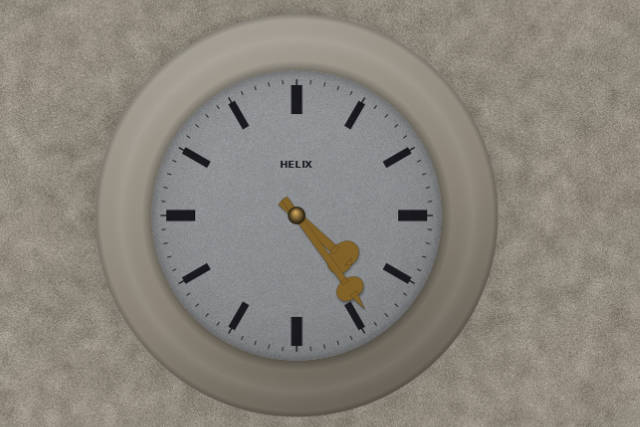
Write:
4,24
